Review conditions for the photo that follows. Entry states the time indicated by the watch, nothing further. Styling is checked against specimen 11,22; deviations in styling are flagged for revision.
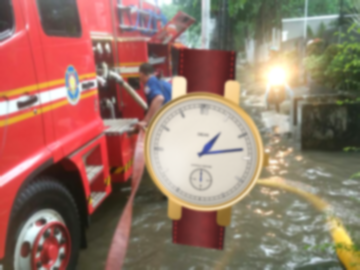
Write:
1,13
